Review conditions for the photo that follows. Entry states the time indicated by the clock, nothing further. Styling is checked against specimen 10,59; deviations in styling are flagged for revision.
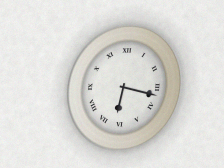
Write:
6,17
